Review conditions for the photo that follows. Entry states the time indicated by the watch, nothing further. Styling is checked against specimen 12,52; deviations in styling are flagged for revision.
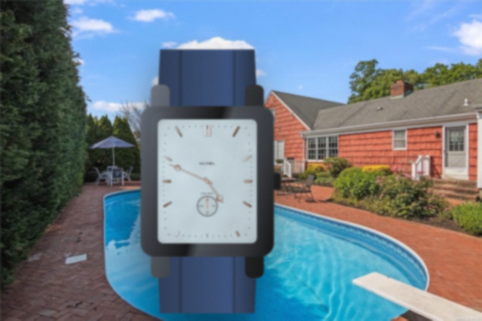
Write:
4,49
